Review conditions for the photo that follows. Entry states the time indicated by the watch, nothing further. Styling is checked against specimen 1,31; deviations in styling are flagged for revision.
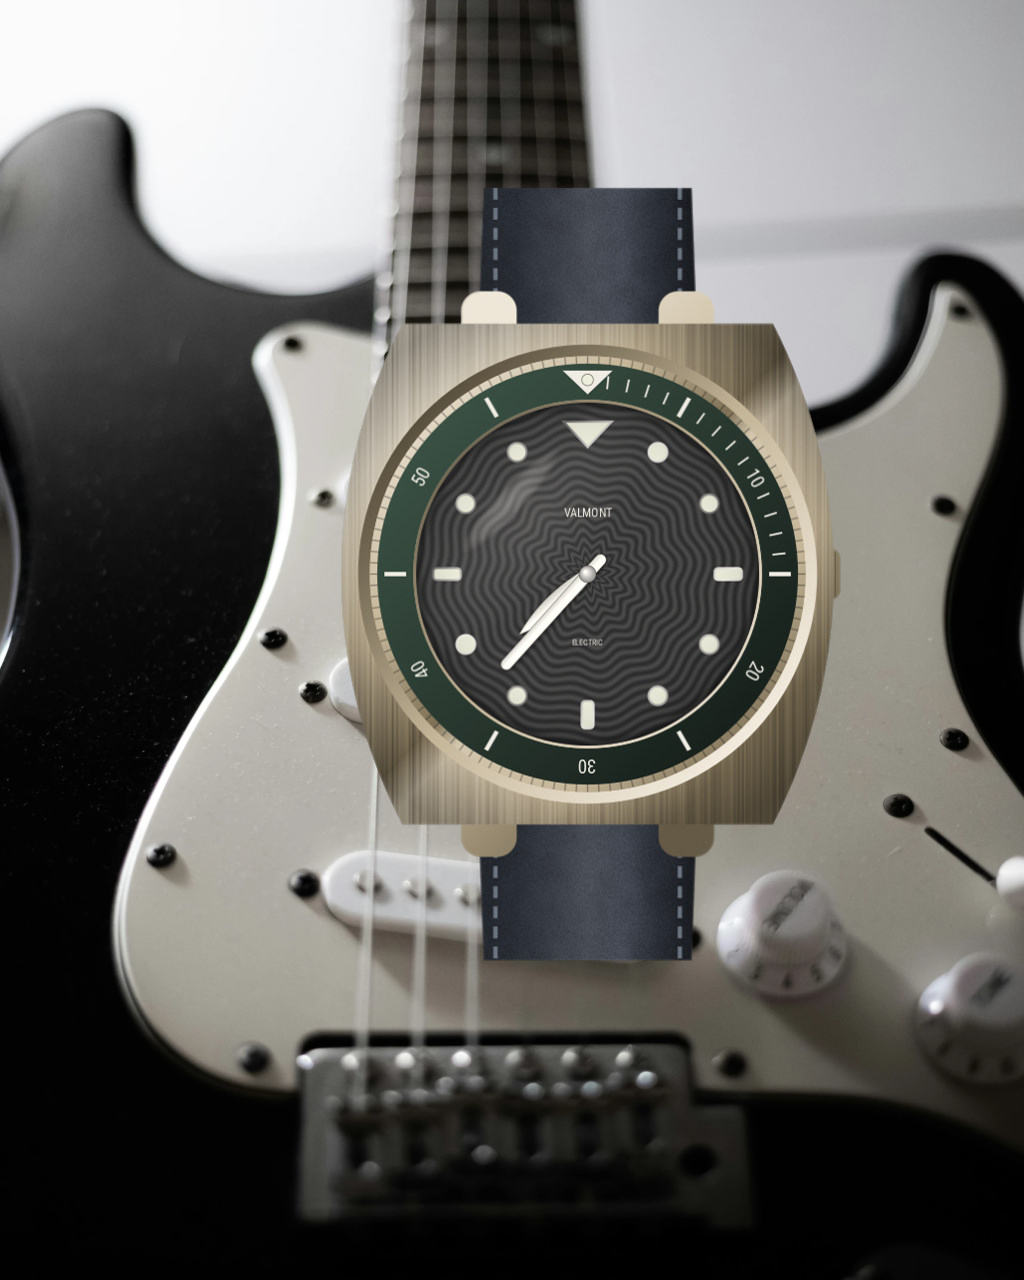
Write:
7,37
